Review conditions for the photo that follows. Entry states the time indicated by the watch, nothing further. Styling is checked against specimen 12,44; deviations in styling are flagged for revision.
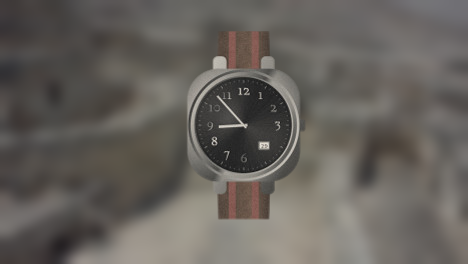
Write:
8,53
